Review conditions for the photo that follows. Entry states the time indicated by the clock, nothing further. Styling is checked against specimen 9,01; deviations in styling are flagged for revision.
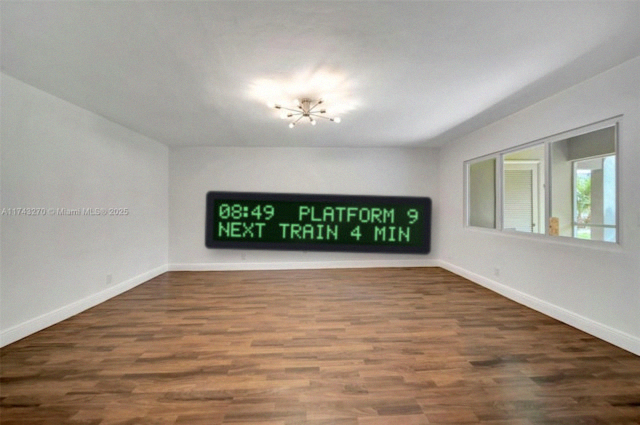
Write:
8,49
